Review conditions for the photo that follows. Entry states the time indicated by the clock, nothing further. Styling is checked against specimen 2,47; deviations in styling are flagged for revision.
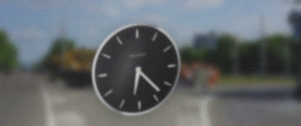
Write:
6,23
